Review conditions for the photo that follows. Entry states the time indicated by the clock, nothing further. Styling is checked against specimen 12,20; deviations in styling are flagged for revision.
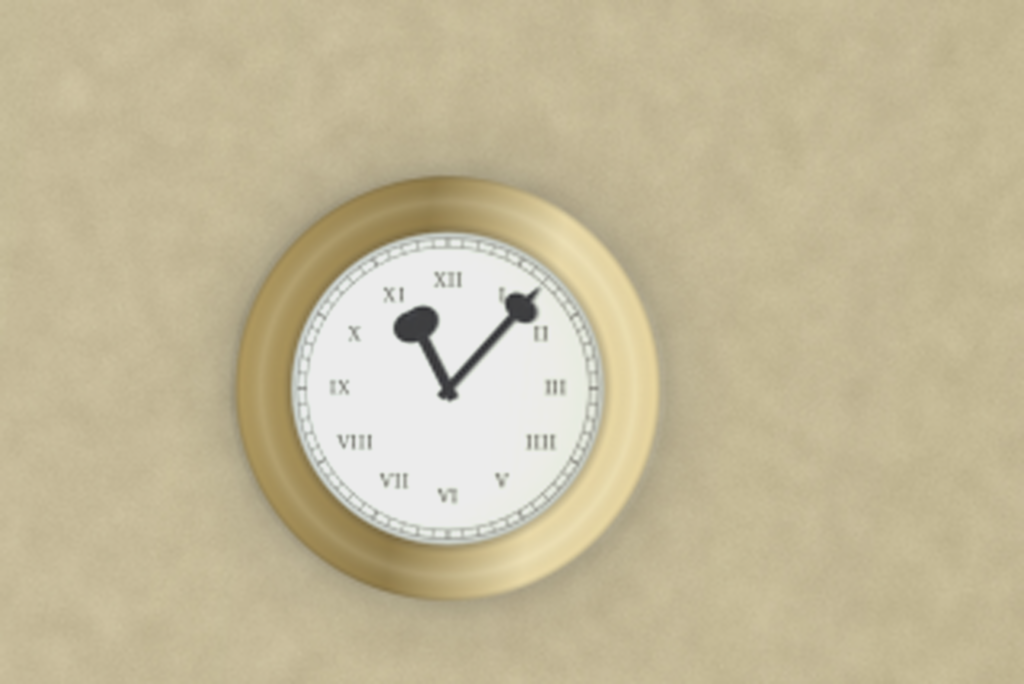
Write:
11,07
